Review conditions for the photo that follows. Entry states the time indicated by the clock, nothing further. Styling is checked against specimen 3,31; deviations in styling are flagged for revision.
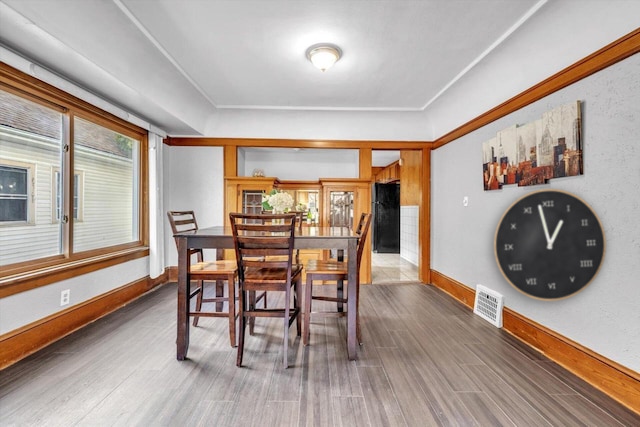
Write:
12,58
